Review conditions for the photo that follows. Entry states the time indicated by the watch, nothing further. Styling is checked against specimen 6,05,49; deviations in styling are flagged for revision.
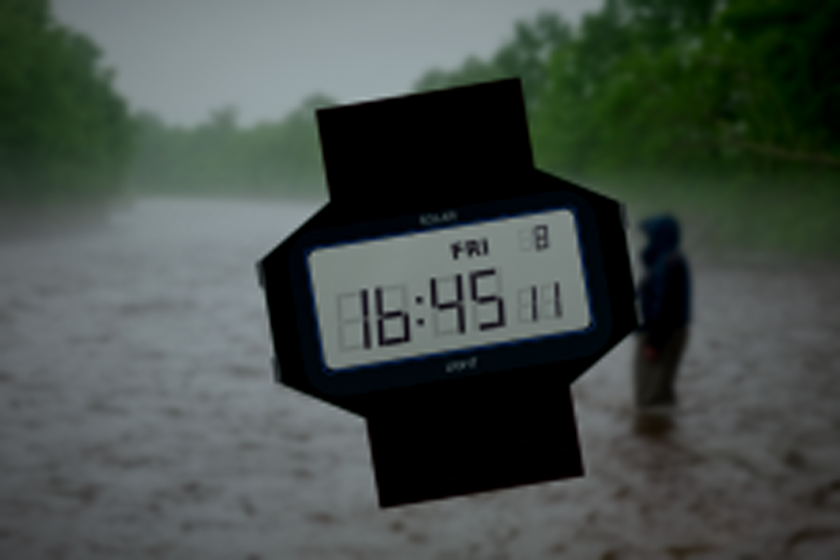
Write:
16,45,11
